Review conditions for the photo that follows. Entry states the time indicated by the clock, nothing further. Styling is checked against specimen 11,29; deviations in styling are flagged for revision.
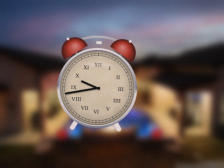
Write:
9,43
